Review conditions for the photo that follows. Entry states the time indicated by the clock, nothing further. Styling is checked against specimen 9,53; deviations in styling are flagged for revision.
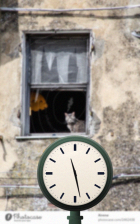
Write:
11,28
